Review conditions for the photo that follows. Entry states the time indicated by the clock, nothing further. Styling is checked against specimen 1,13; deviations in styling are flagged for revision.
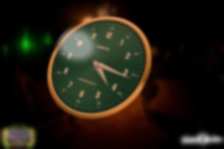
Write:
4,16
